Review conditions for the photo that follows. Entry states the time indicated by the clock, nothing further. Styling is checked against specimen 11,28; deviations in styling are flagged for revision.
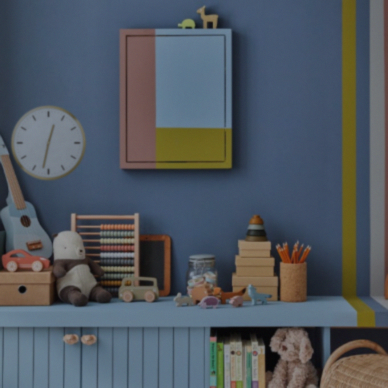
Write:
12,32
